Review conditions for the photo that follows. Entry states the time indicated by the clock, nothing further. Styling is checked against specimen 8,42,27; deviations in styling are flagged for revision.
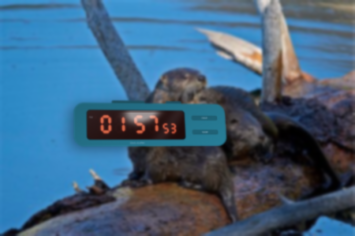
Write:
1,57,53
